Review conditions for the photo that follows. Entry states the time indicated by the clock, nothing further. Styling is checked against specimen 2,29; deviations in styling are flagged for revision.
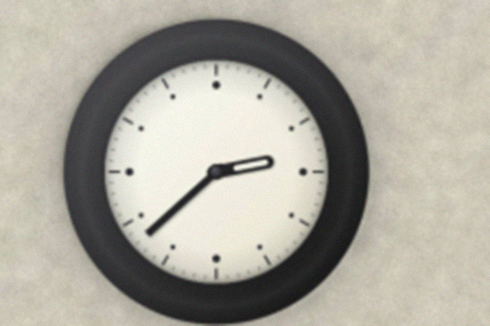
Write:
2,38
